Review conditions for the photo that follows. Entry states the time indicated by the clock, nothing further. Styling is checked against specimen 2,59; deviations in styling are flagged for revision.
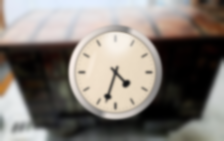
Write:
4,33
